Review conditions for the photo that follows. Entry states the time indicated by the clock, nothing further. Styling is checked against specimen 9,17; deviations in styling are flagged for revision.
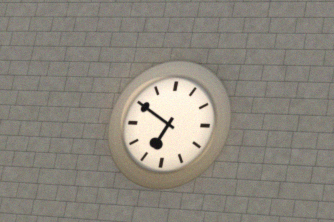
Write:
6,50
